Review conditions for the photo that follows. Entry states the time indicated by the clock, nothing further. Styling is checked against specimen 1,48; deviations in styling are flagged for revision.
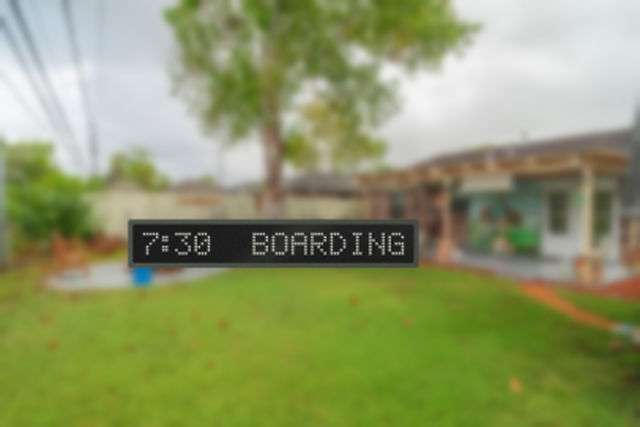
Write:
7,30
